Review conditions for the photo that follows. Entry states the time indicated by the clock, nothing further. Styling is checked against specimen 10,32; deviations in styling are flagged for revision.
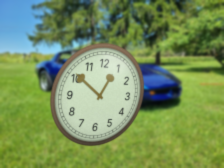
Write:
12,51
